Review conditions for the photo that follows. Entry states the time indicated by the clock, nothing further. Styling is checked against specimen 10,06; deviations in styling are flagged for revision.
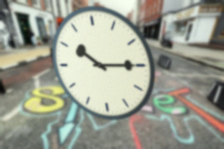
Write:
10,15
